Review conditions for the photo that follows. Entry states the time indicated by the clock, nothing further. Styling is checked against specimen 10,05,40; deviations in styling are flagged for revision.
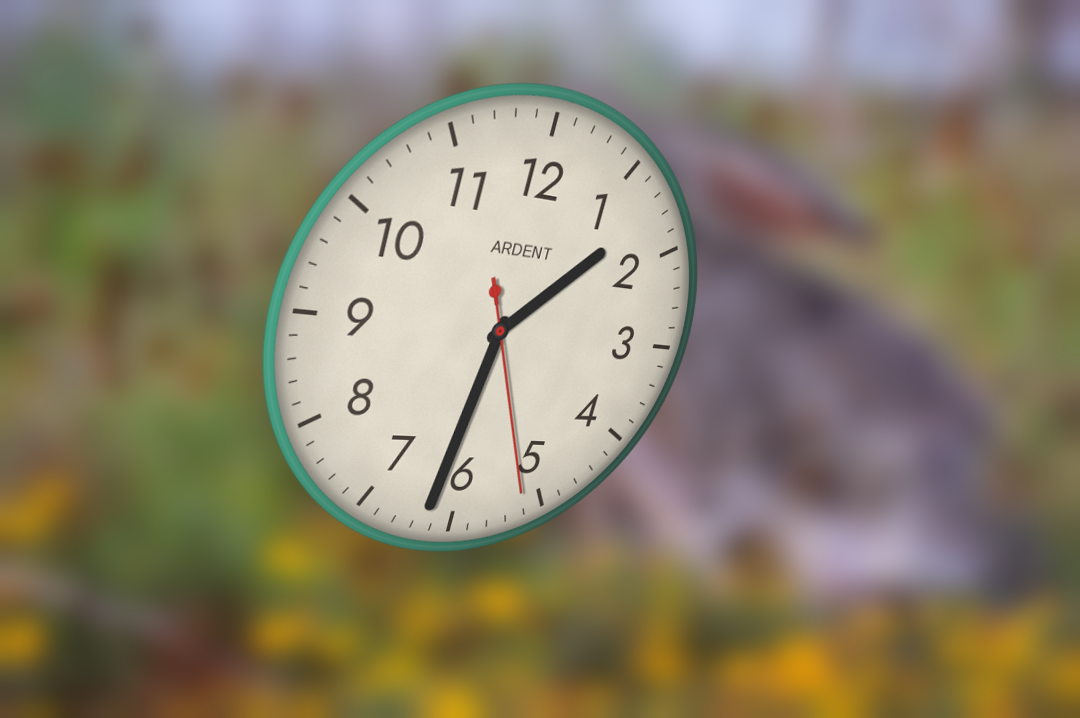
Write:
1,31,26
